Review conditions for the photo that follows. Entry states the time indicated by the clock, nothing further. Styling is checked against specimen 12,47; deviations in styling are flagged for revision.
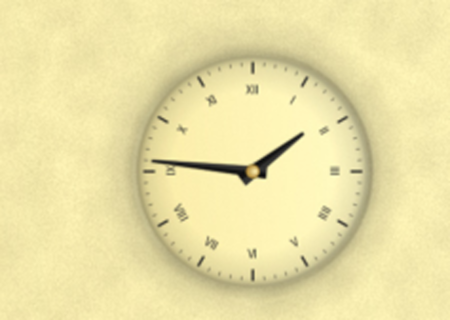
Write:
1,46
